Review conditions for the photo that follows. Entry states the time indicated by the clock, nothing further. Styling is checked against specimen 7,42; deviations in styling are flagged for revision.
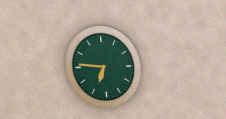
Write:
6,46
